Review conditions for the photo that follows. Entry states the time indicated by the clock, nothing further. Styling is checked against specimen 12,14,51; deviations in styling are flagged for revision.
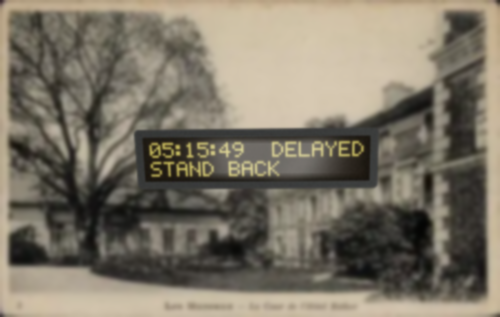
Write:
5,15,49
